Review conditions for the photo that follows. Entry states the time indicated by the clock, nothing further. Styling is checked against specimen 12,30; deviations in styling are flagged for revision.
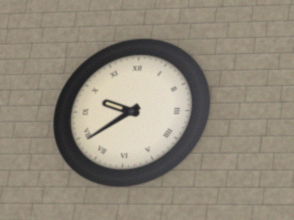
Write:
9,39
